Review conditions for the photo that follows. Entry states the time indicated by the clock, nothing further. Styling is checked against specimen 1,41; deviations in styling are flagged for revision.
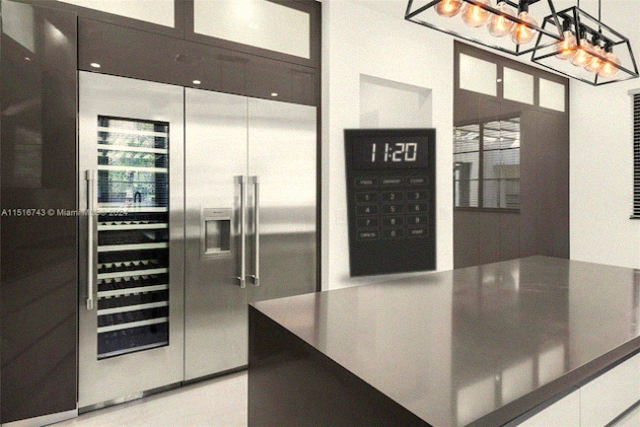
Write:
11,20
